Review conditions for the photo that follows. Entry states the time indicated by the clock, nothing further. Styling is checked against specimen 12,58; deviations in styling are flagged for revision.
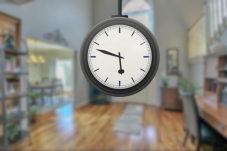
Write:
5,48
